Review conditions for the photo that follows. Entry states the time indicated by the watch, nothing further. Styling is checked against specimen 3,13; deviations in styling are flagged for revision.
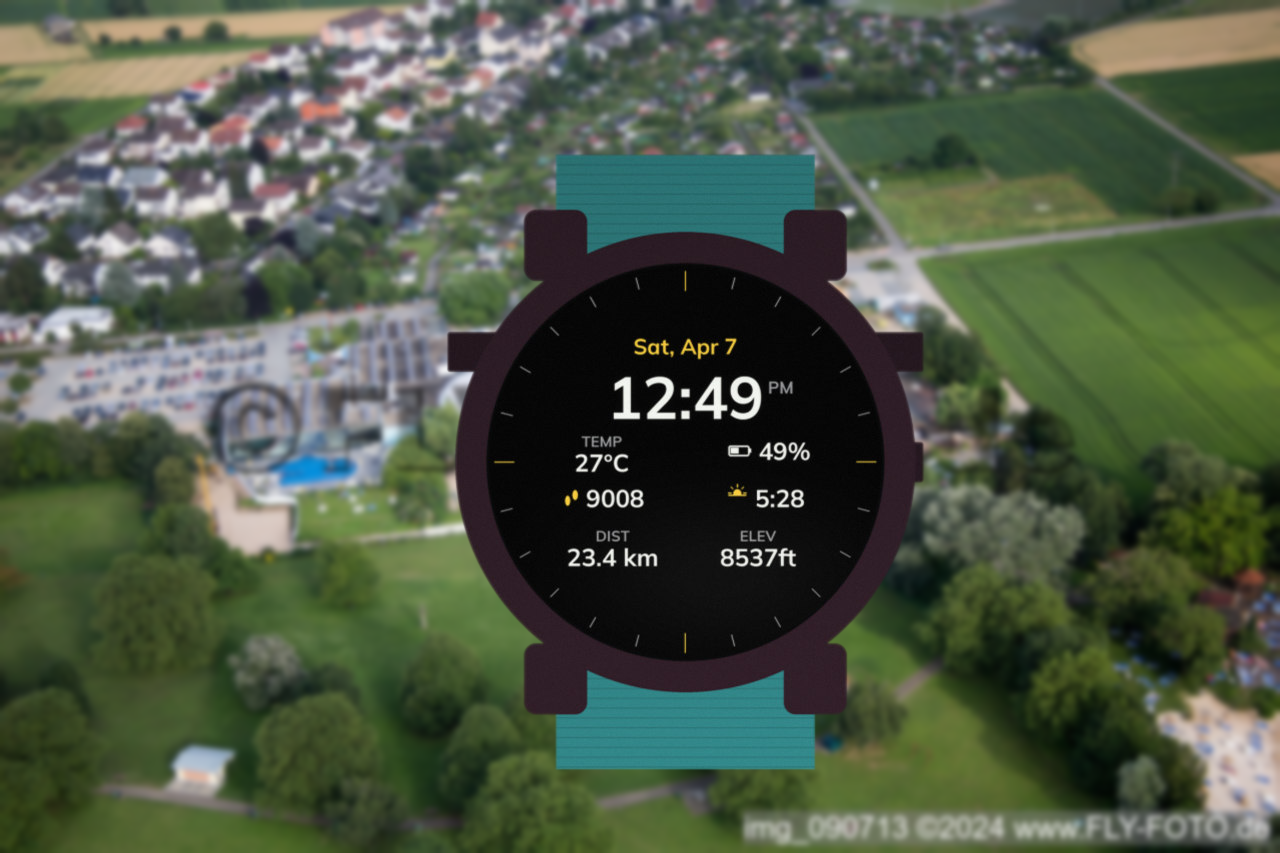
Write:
12,49
